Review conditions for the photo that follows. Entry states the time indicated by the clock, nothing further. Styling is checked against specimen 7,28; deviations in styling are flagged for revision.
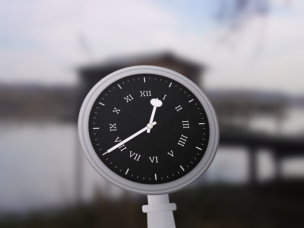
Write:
12,40
